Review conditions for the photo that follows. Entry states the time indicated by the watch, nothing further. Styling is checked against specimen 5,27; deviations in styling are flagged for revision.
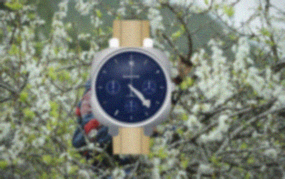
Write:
4,23
